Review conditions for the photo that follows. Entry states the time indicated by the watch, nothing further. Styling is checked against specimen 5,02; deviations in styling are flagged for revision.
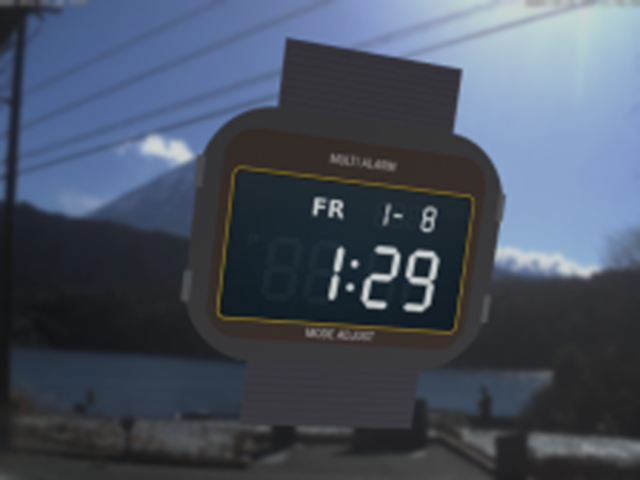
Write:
1,29
